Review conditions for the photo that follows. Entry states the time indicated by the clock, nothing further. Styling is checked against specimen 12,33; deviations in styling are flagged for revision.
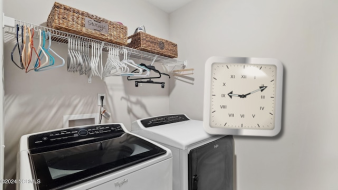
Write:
9,11
